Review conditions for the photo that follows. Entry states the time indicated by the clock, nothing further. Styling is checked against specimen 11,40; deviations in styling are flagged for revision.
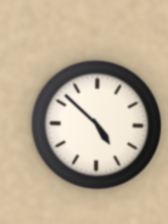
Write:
4,52
